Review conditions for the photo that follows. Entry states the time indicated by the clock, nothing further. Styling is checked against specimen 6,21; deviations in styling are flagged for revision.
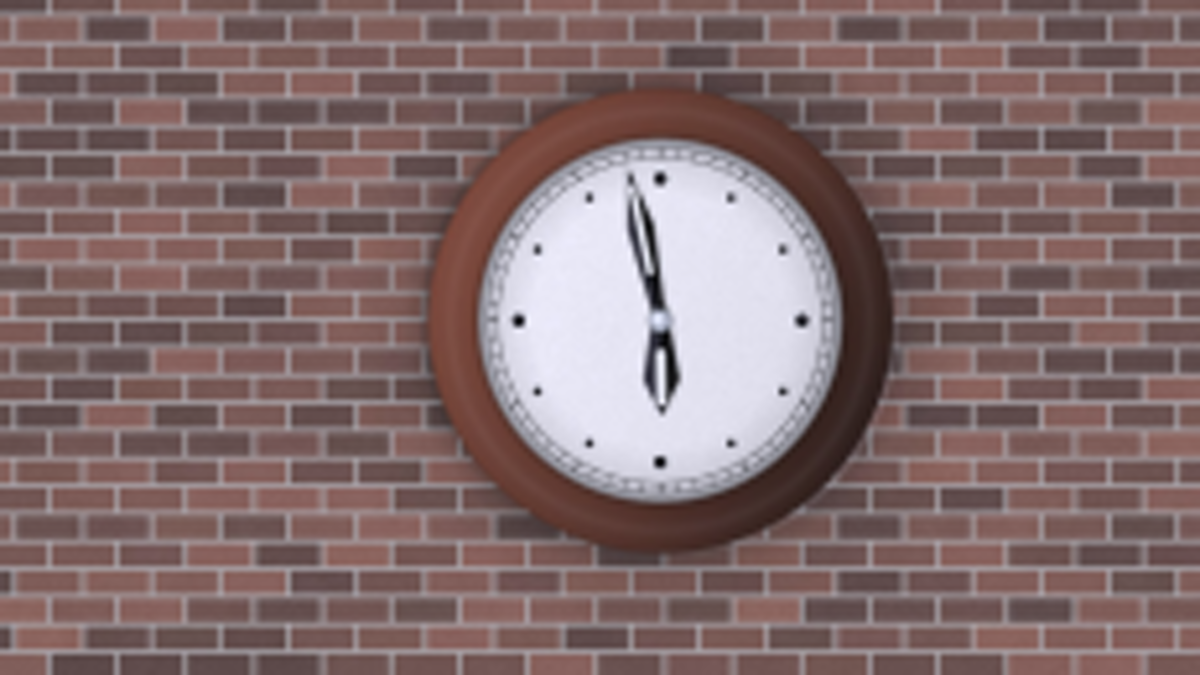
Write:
5,58
